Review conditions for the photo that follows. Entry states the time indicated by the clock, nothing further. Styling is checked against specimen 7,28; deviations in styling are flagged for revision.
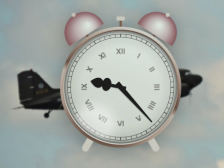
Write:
9,23
